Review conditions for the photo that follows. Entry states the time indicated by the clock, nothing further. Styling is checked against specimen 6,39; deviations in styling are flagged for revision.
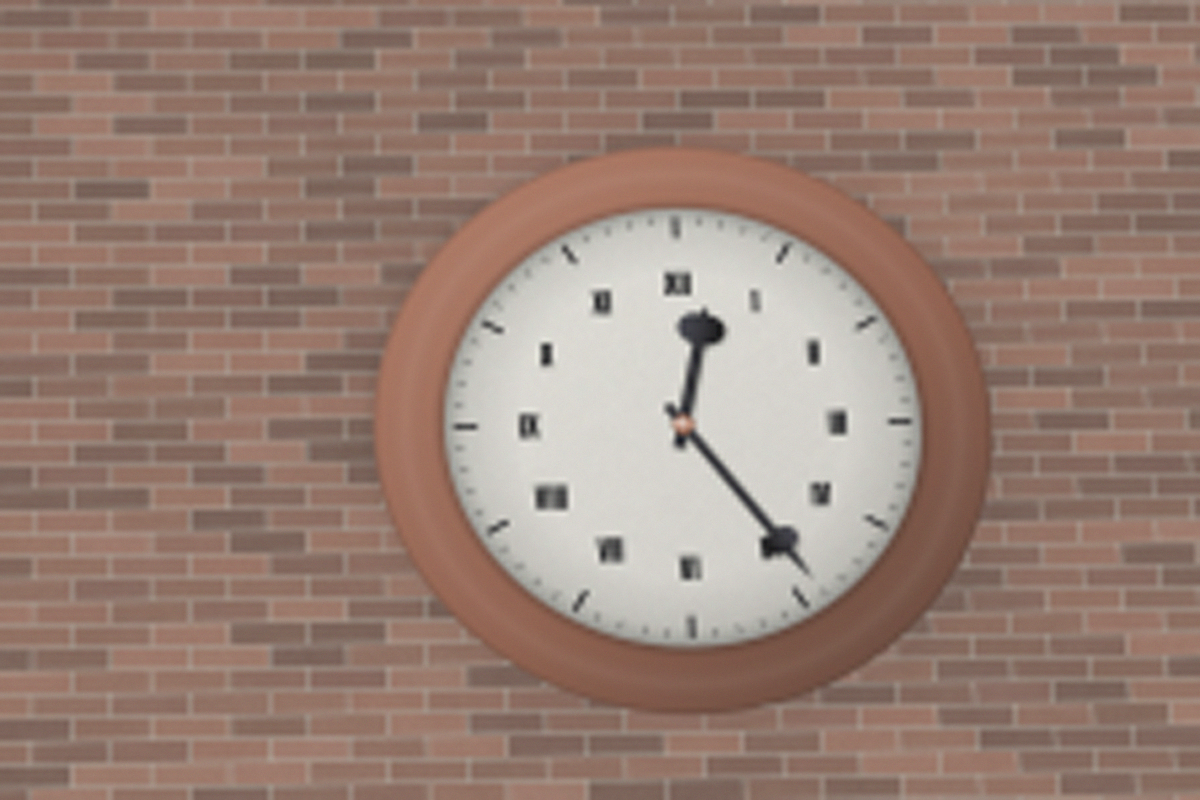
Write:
12,24
